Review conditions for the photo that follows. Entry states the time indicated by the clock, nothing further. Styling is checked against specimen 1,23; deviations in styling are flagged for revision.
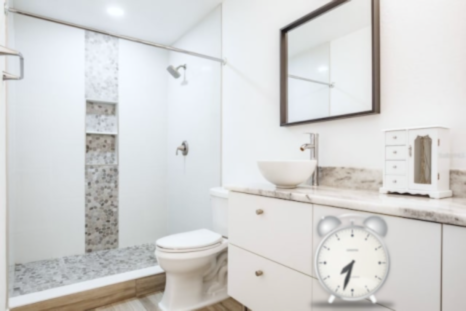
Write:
7,33
